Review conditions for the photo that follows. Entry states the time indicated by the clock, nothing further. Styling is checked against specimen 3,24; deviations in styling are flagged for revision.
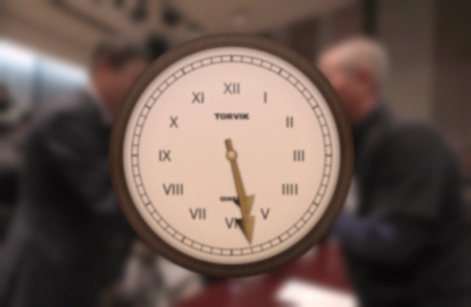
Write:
5,28
